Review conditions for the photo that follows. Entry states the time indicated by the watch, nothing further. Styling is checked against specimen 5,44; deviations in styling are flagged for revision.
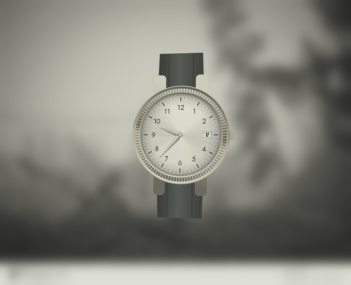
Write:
9,37
